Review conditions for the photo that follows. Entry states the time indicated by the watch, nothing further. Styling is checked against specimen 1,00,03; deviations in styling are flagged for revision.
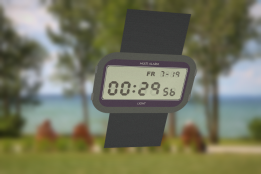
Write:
0,29,56
